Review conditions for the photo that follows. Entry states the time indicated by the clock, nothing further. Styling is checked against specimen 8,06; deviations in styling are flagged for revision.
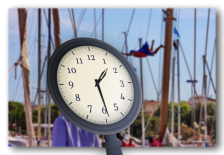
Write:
1,29
